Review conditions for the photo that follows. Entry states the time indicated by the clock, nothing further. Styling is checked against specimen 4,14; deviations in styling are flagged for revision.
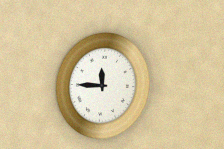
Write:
11,45
